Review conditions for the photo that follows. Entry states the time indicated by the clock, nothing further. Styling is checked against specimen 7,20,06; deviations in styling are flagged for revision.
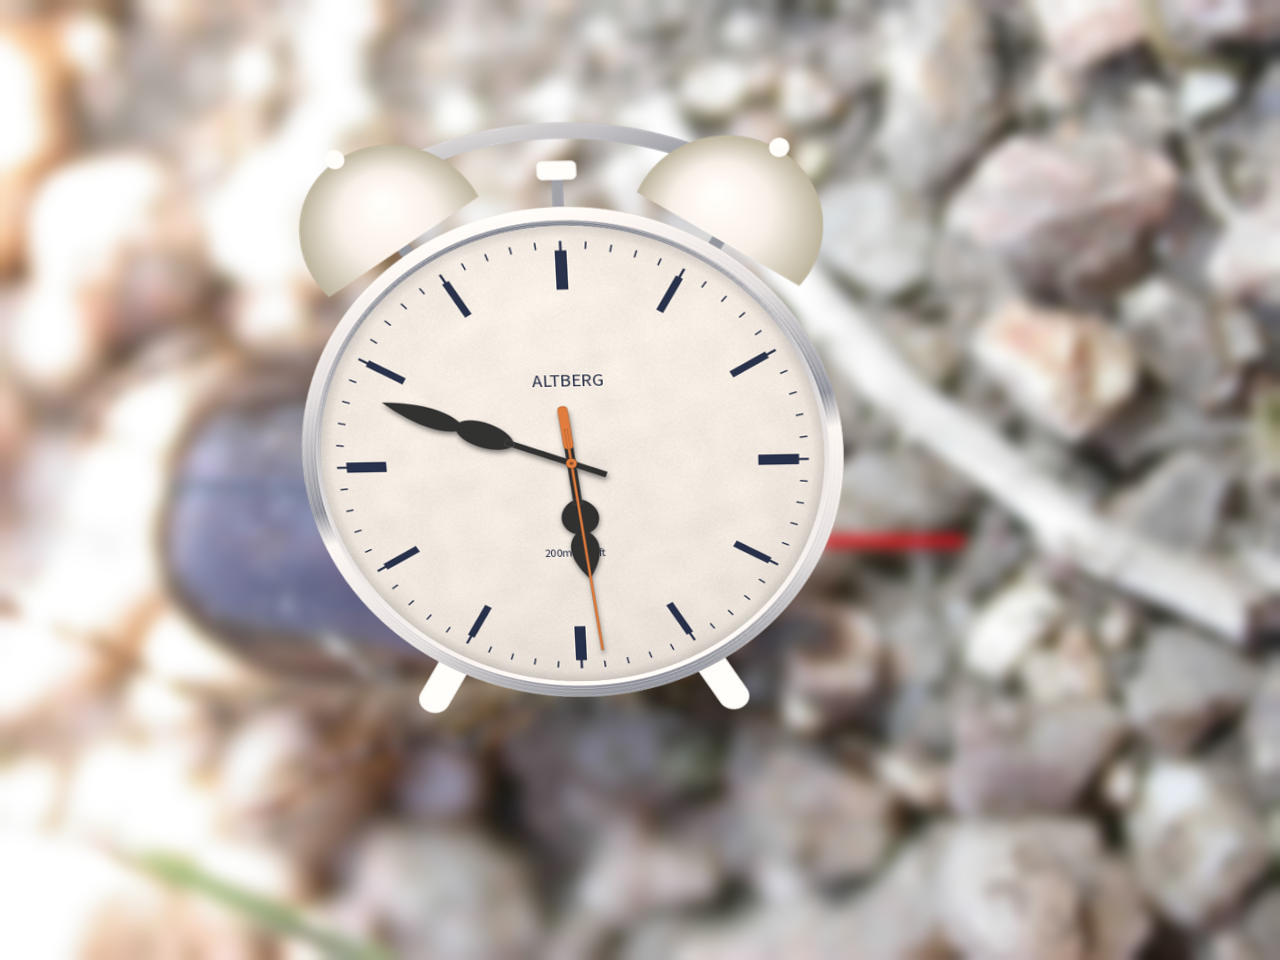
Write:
5,48,29
